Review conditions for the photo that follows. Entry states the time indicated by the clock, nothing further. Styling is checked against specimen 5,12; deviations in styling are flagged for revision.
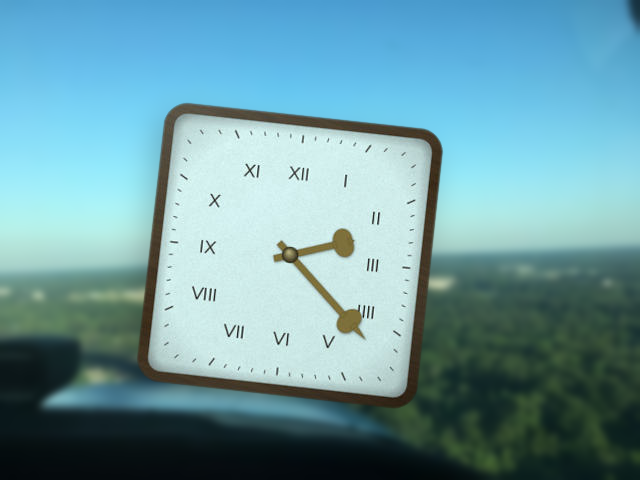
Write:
2,22
